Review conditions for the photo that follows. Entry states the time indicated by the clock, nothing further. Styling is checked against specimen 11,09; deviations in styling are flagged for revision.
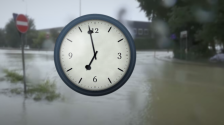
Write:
6,58
